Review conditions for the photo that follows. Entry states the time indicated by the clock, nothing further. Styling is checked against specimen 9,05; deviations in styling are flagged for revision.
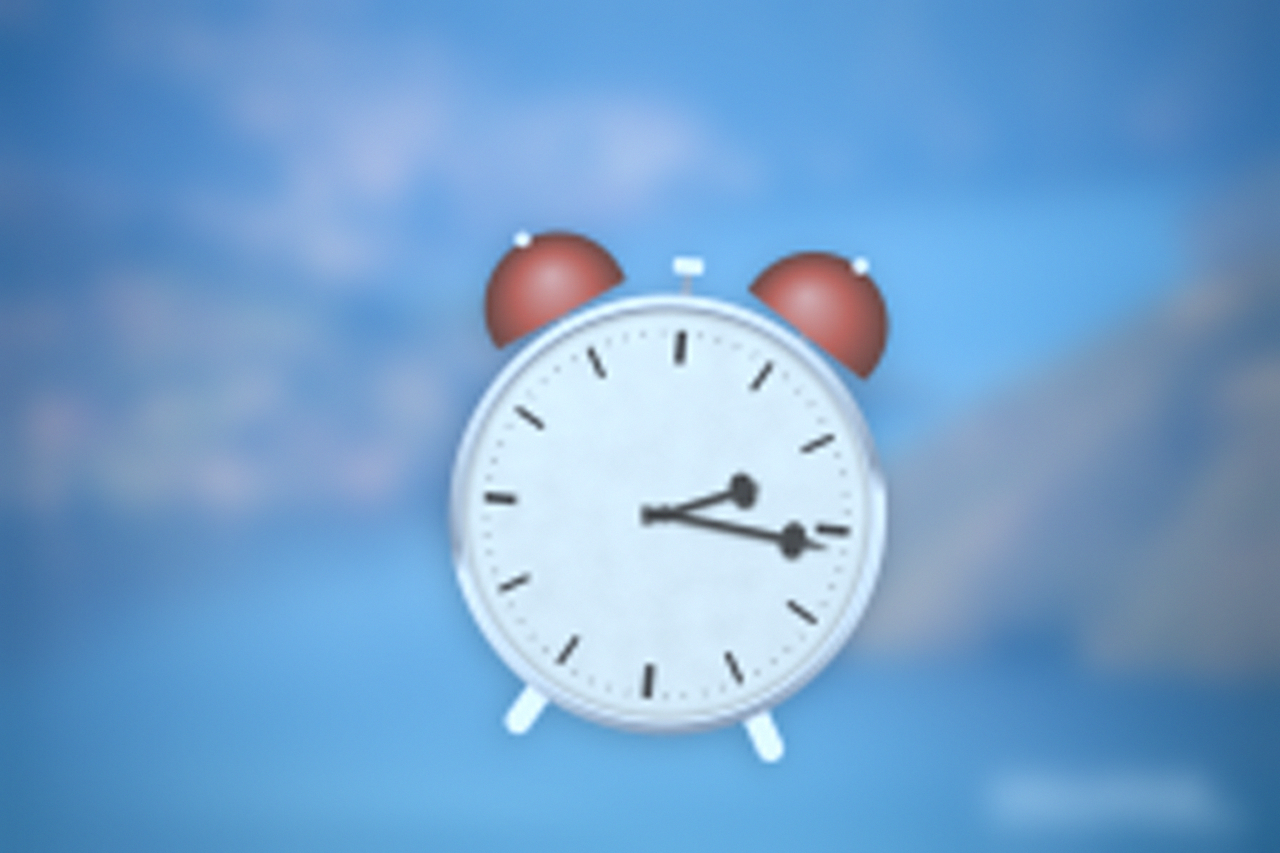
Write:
2,16
